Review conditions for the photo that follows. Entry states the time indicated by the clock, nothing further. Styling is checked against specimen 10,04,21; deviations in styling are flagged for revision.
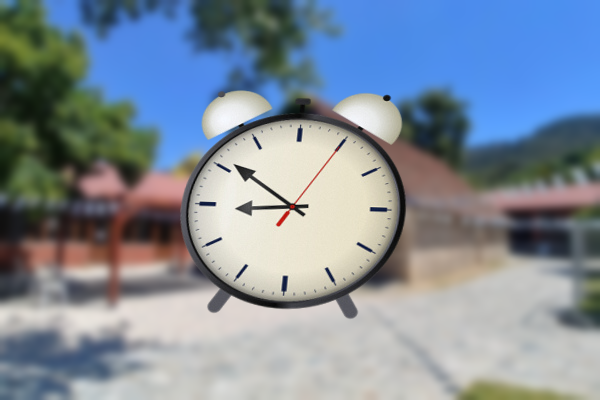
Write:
8,51,05
